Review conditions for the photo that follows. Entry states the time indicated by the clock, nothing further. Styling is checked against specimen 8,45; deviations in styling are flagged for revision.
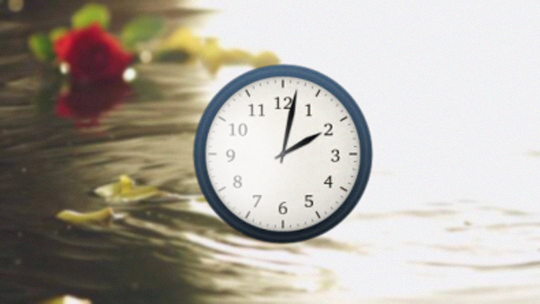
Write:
2,02
